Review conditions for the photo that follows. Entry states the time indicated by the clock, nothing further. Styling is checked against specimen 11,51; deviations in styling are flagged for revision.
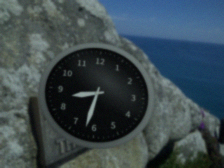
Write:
8,32
